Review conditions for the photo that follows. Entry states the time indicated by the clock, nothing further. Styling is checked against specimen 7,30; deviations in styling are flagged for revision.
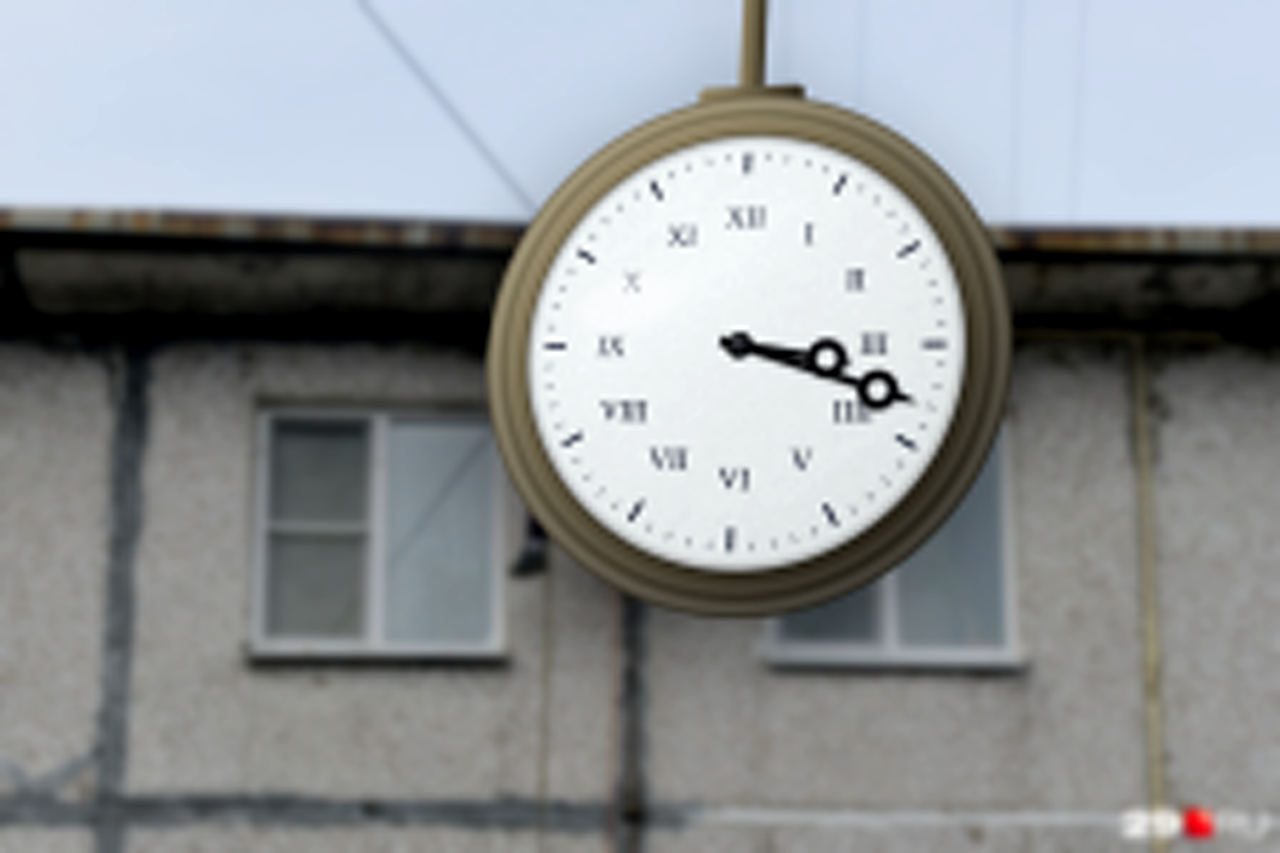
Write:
3,18
